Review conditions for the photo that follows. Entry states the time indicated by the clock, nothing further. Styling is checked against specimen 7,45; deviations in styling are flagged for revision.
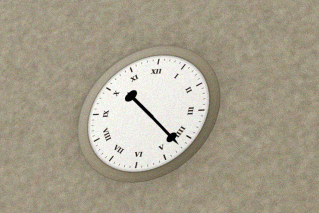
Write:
10,22
